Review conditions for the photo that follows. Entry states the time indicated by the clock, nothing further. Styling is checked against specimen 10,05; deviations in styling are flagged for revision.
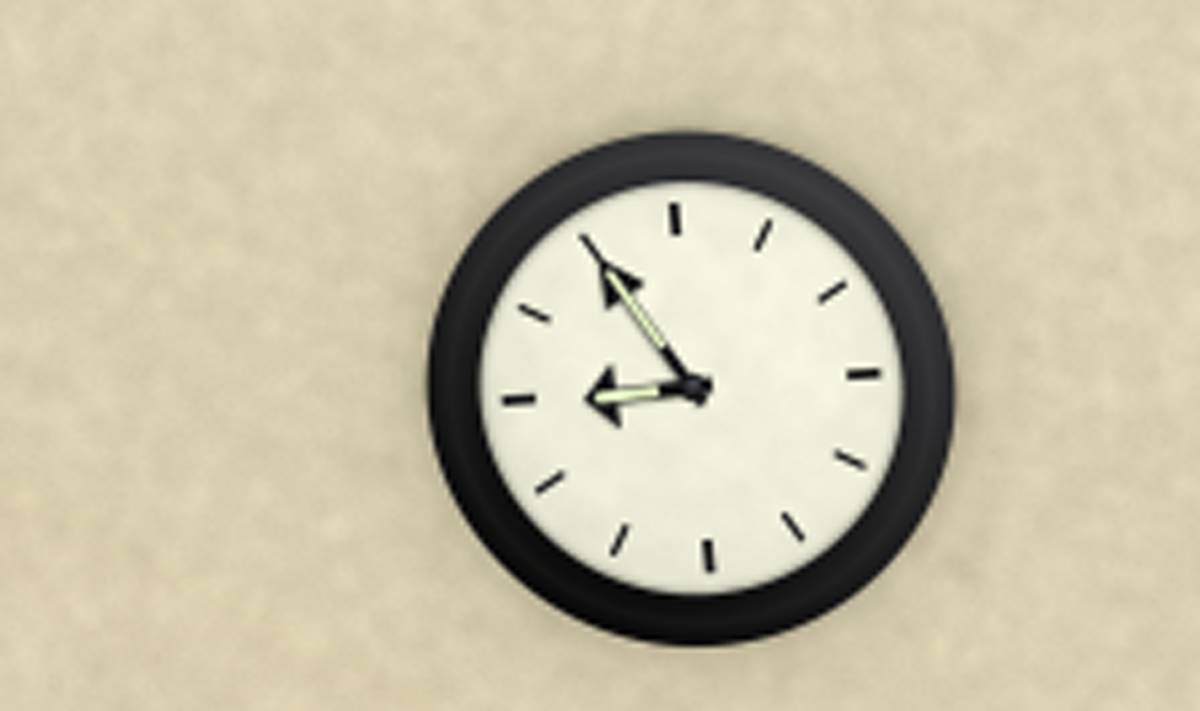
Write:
8,55
